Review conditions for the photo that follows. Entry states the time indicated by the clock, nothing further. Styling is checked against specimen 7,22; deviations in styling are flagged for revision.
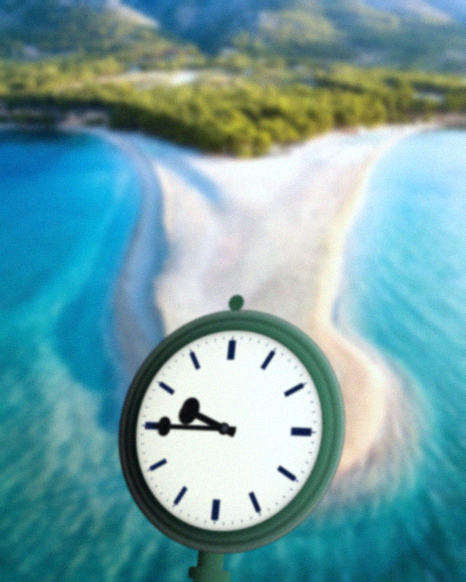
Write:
9,45
